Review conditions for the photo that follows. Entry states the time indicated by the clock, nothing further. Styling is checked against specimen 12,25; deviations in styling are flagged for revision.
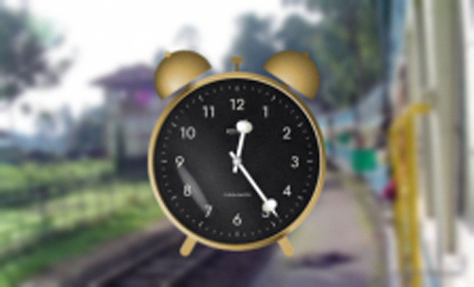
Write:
12,24
